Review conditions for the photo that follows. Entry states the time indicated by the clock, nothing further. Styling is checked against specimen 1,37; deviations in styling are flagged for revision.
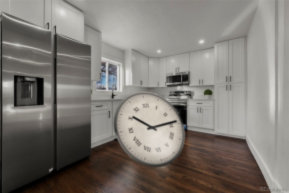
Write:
10,14
